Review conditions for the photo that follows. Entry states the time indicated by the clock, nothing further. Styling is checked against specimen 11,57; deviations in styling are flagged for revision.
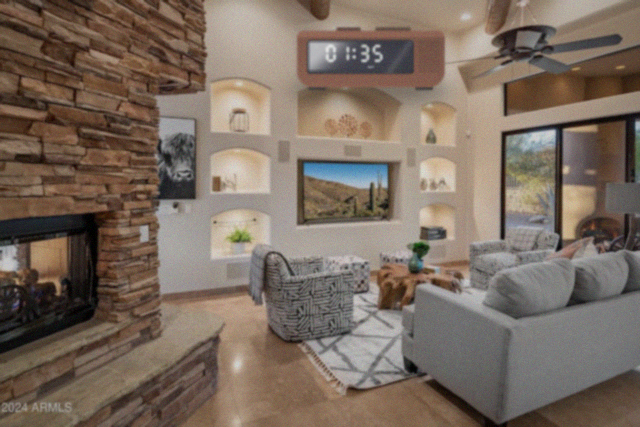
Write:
1,35
